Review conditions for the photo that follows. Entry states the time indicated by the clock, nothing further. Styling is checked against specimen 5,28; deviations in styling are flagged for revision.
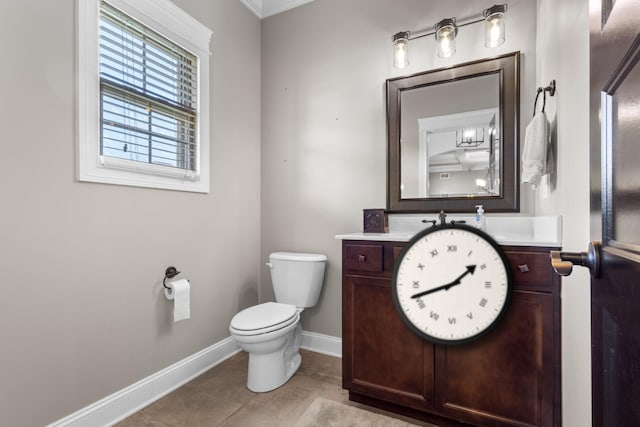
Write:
1,42
